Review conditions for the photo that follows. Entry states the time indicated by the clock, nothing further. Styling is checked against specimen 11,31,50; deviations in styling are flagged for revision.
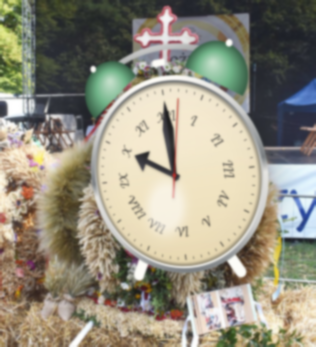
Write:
10,00,02
